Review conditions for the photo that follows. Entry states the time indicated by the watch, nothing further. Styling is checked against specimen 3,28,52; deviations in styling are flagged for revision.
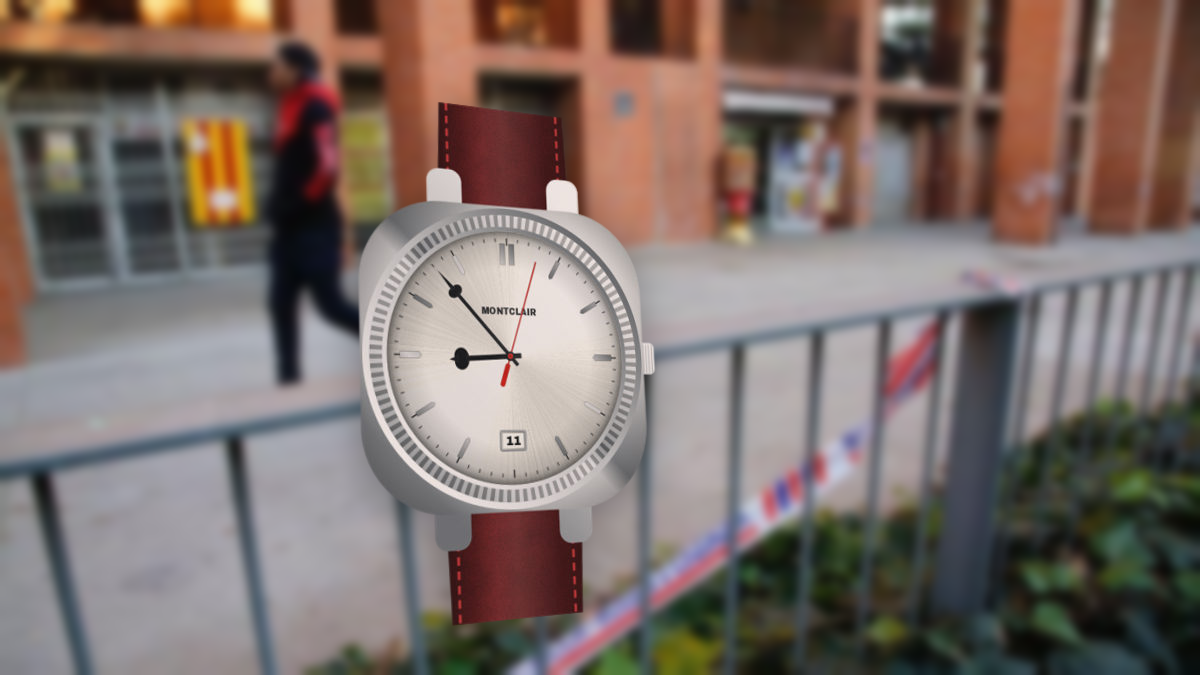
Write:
8,53,03
